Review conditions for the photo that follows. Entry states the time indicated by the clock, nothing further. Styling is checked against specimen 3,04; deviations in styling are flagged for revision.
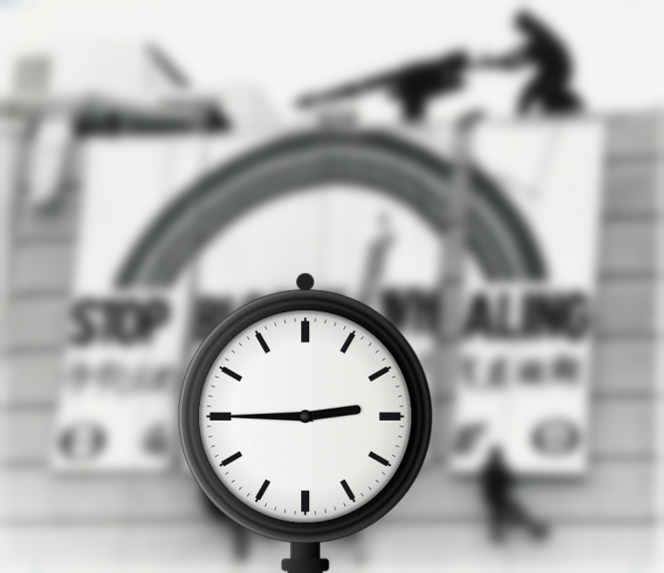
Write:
2,45
